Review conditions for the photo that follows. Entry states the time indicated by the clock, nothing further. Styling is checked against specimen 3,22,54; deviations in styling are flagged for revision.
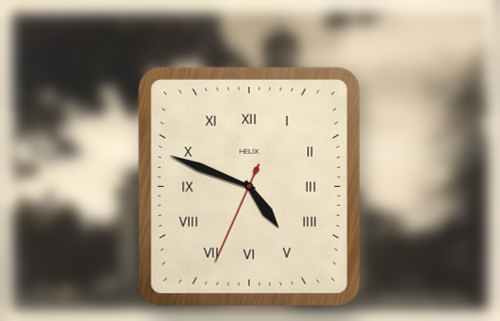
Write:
4,48,34
